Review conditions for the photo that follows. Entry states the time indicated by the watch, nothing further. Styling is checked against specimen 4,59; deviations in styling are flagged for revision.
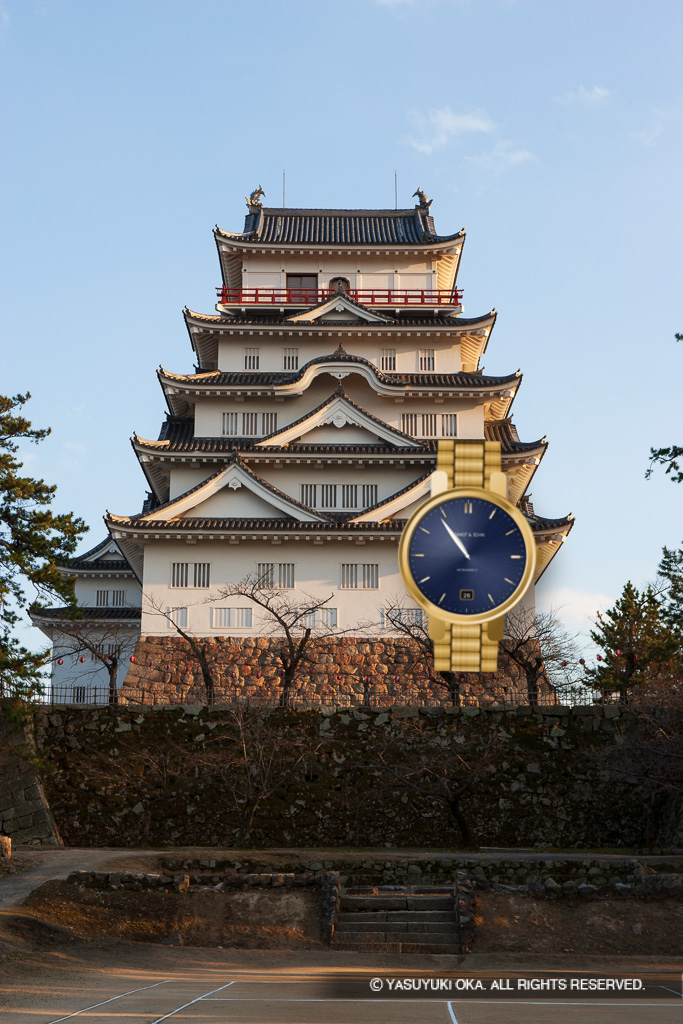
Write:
10,54
